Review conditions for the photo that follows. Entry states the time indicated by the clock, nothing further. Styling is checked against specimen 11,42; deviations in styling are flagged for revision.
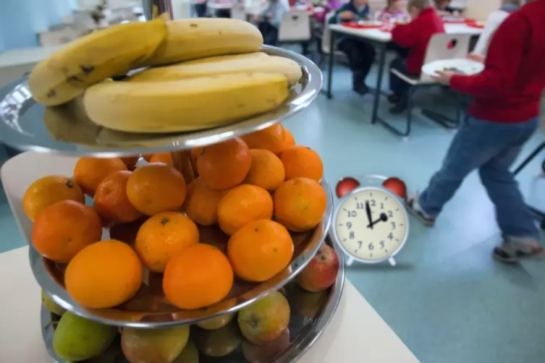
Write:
1,58
